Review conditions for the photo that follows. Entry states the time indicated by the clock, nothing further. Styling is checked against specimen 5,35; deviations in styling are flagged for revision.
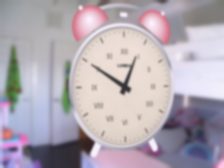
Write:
12,50
